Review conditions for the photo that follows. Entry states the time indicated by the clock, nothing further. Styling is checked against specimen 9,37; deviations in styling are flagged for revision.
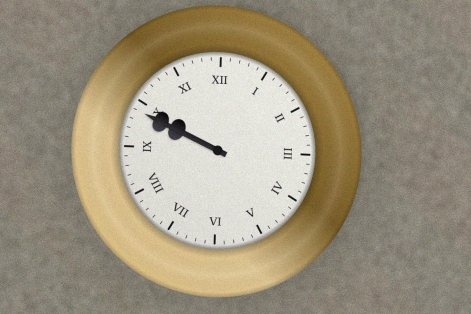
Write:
9,49
